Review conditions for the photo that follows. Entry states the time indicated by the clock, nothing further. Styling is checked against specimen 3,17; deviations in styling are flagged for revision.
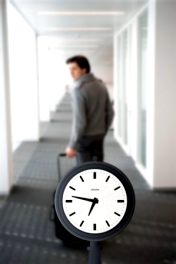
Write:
6,47
